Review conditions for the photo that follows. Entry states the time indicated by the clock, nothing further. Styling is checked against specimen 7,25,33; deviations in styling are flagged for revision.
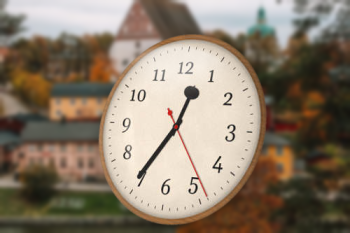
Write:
12,35,24
